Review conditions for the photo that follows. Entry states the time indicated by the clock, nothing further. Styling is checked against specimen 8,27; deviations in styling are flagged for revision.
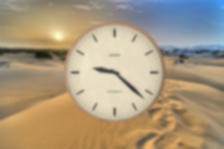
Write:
9,22
